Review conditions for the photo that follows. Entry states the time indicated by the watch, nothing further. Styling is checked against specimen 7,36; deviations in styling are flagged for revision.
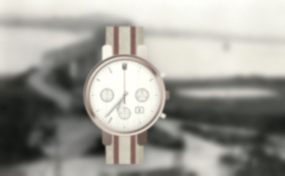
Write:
6,37
